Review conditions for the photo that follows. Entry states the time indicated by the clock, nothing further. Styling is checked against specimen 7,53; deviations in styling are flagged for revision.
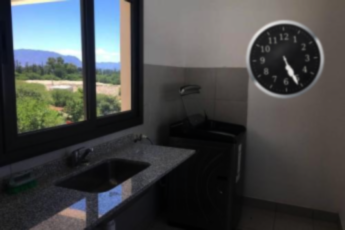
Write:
5,26
